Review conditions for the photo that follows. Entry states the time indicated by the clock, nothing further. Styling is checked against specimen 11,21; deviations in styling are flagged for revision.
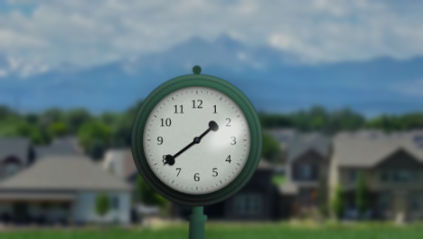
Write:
1,39
